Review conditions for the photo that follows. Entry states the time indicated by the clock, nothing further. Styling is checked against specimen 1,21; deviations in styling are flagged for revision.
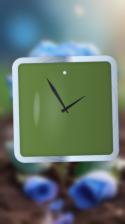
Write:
1,55
